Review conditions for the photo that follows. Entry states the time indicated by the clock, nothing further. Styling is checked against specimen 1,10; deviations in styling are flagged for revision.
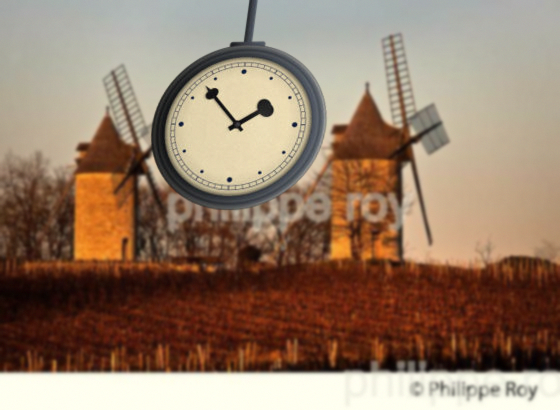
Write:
1,53
